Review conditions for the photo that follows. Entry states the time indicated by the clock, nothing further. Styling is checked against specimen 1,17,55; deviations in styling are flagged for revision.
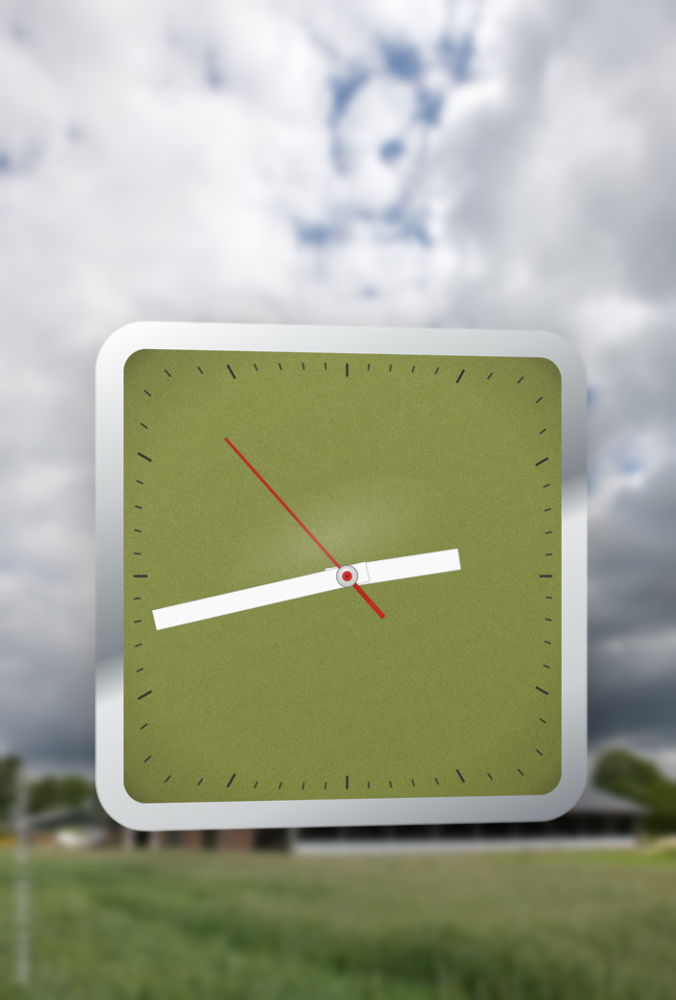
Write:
2,42,53
